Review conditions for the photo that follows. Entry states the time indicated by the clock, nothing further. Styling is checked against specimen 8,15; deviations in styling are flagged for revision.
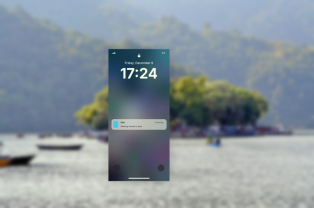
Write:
17,24
